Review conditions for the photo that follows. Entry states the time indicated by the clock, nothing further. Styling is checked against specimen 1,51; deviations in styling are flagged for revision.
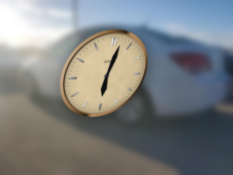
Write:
6,02
